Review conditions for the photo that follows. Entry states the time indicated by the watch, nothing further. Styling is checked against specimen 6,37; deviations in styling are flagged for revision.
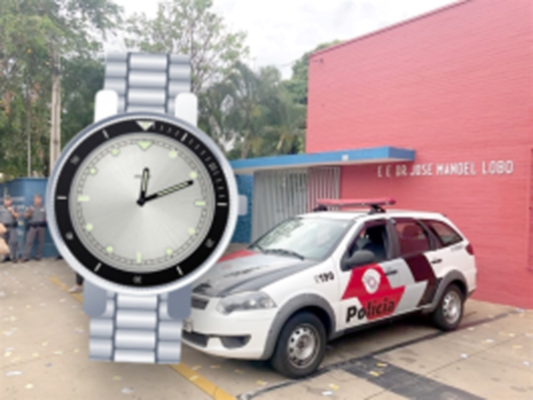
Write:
12,11
